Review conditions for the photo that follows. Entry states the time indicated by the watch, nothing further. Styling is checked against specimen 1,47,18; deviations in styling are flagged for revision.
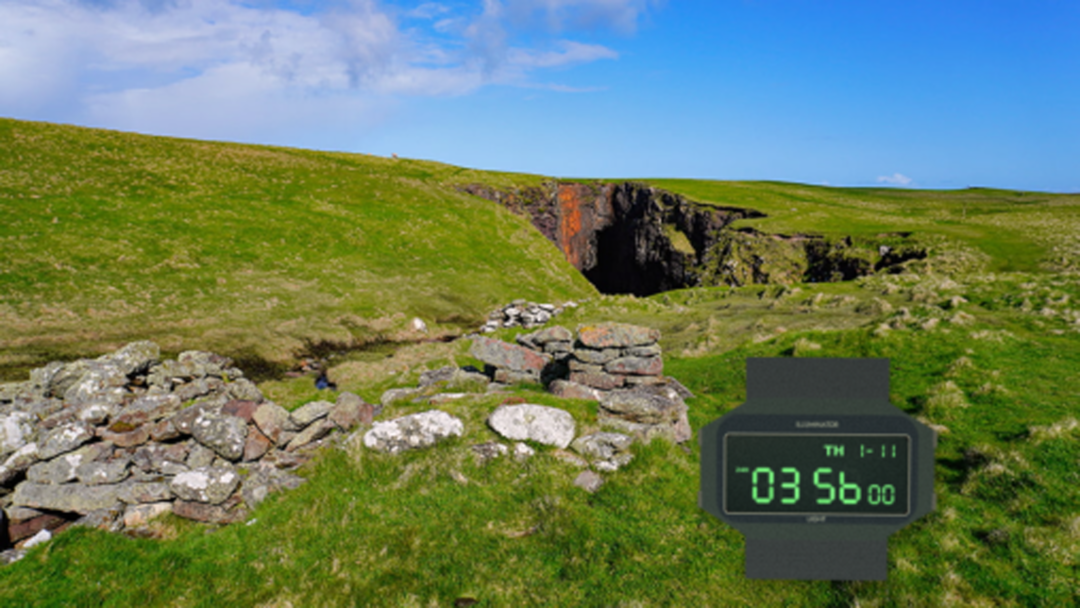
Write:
3,56,00
